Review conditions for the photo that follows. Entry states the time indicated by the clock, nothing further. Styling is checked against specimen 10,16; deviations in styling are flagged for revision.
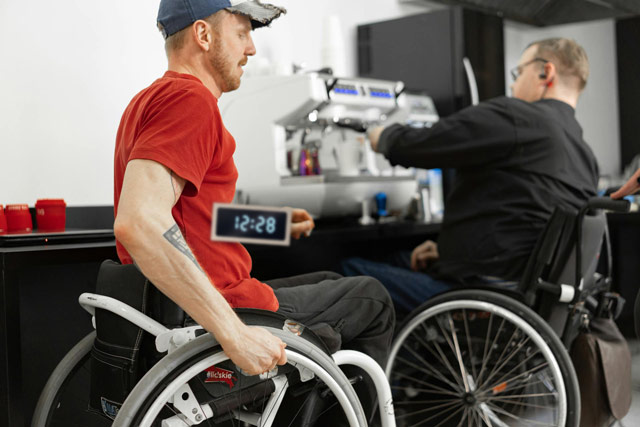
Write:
12,28
